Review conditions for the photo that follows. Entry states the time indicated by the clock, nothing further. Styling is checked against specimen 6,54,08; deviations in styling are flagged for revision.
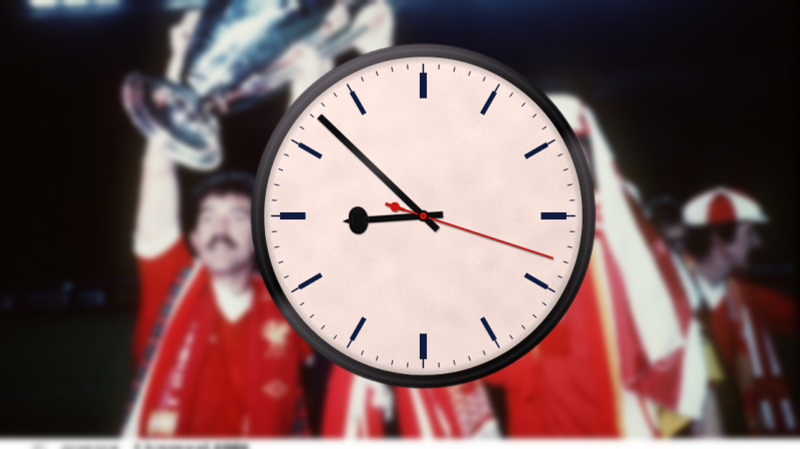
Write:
8,52,18
